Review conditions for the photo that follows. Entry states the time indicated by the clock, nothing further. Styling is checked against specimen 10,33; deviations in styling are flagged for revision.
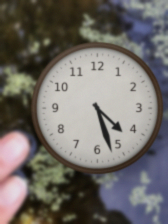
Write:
4,27
